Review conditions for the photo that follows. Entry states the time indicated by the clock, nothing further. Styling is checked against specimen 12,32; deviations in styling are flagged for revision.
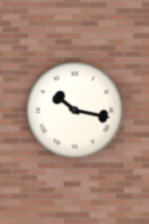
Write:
10,17
